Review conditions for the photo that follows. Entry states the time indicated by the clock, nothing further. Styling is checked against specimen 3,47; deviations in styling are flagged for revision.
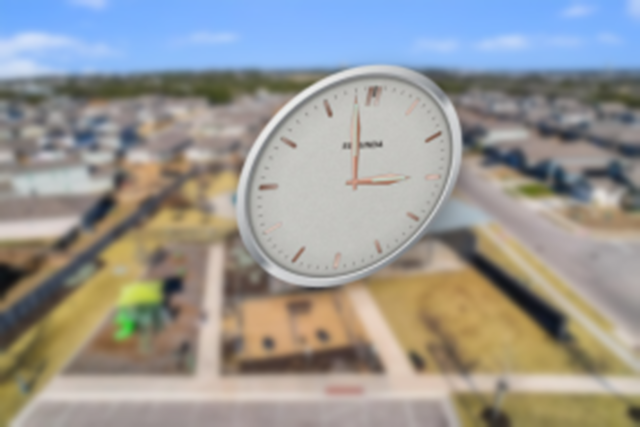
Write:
2,58
